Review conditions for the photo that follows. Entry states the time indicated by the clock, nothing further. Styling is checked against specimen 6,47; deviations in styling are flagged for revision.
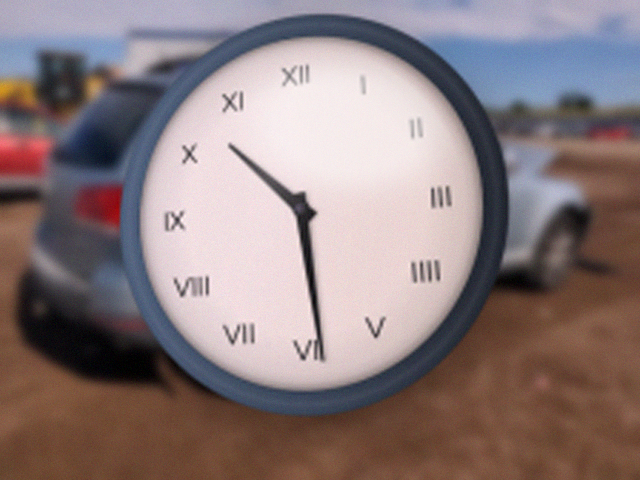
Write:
10,29
